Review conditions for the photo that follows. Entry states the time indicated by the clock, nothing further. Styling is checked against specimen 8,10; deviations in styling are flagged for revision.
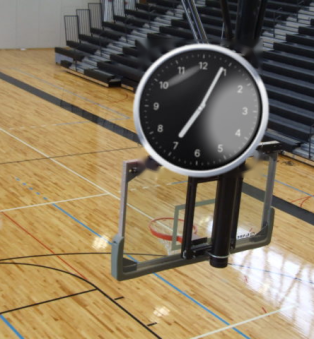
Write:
7,04
